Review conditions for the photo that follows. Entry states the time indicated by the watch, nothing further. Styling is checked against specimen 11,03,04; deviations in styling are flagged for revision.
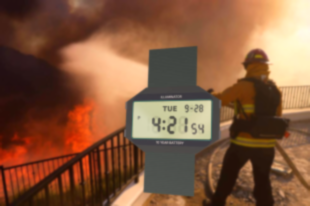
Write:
4,21,54
